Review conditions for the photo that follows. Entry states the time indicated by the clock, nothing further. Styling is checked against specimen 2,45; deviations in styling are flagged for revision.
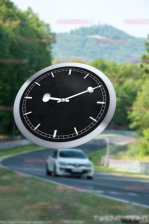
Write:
9,10
